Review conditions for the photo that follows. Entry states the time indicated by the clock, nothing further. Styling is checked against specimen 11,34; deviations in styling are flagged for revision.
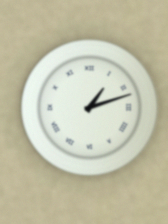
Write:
1,12
